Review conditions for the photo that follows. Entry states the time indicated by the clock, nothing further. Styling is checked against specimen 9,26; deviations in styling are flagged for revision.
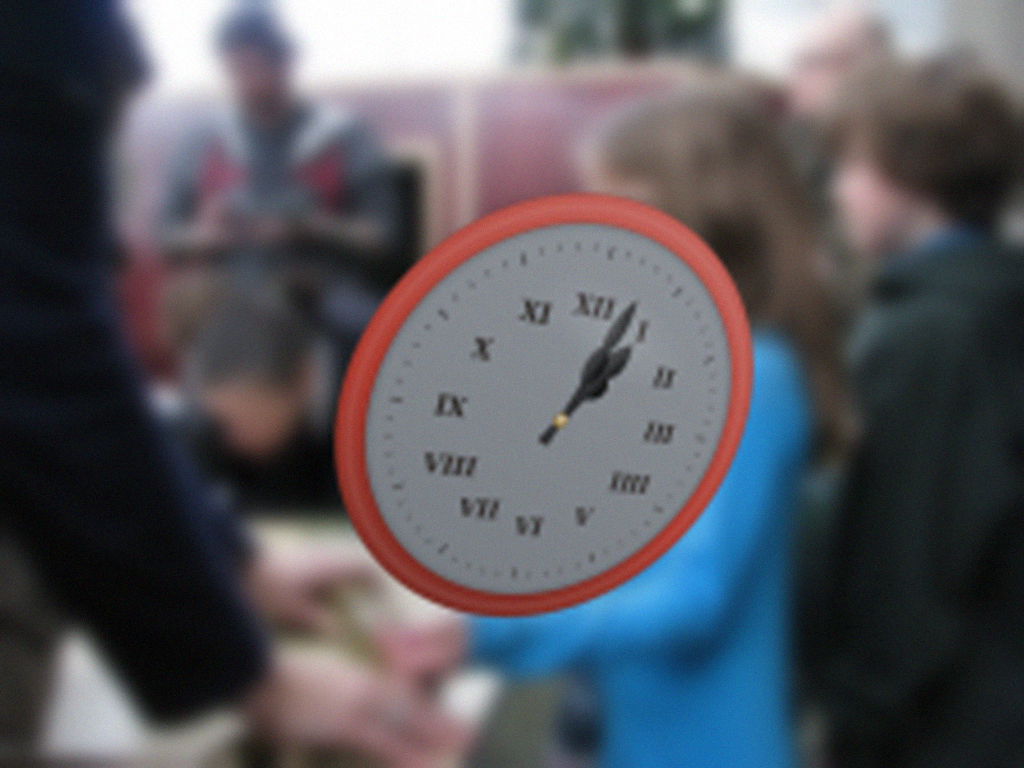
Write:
1,03
